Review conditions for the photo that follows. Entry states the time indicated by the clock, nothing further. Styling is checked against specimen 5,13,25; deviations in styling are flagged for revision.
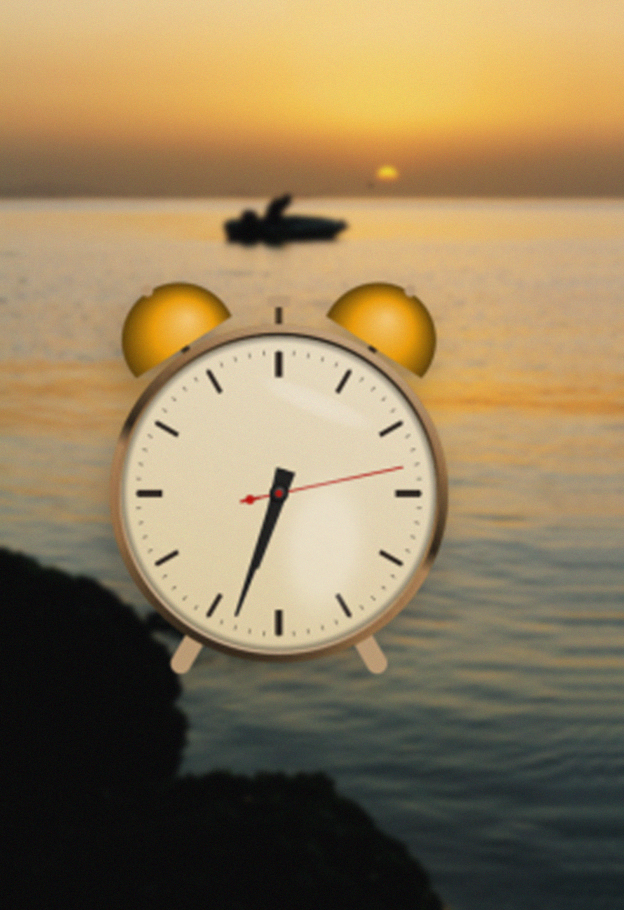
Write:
6,33,13
